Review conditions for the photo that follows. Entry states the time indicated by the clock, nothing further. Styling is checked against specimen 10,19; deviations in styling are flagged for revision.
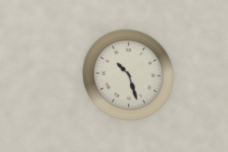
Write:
10,27
